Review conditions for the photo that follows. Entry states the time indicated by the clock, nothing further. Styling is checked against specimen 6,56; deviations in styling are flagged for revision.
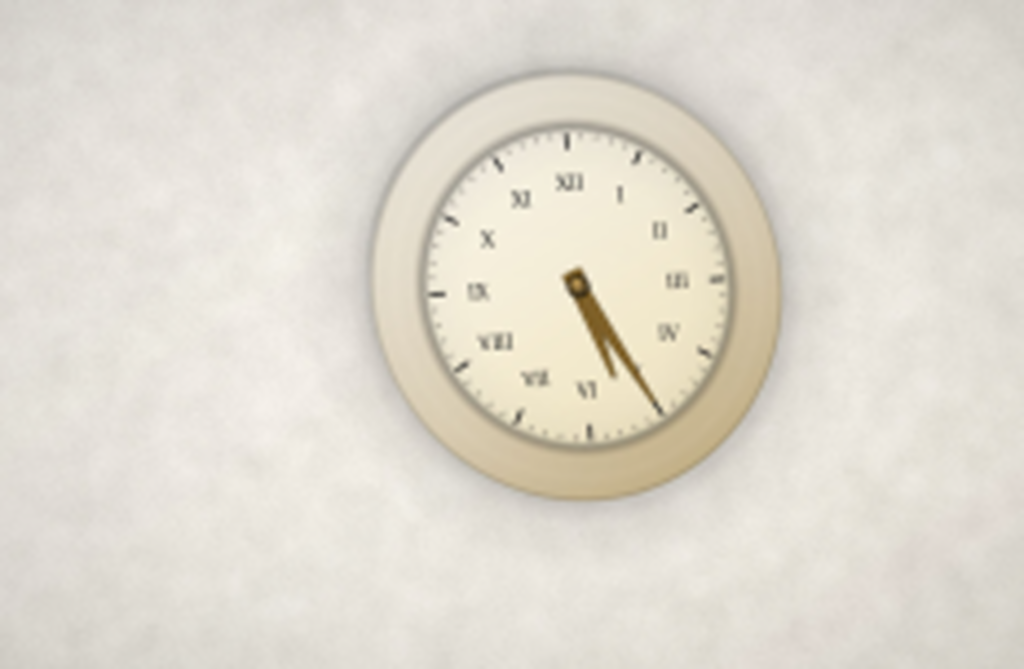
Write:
5,25
